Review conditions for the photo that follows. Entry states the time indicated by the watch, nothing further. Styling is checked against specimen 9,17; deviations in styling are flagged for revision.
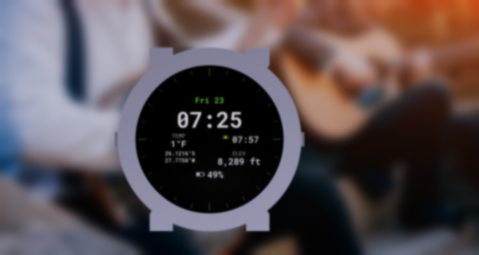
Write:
7,25
